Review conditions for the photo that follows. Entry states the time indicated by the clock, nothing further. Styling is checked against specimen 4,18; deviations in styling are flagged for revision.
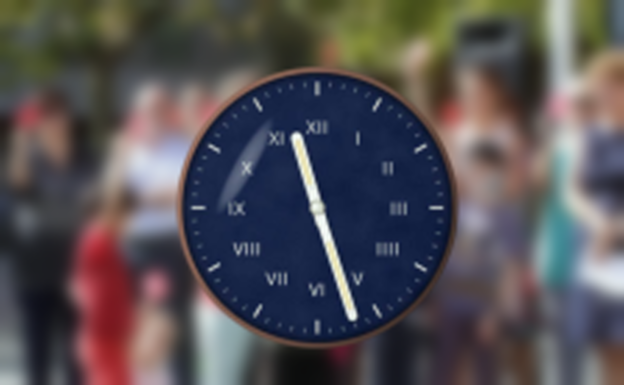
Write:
11,27
